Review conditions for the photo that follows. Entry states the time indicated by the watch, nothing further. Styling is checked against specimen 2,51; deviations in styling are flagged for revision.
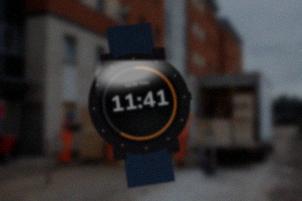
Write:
11,41
